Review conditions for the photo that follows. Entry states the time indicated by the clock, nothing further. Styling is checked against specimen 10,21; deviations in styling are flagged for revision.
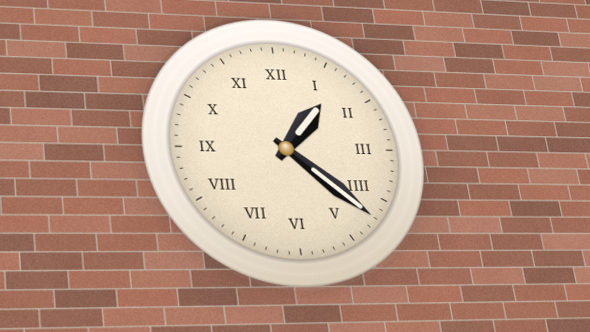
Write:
1,22
